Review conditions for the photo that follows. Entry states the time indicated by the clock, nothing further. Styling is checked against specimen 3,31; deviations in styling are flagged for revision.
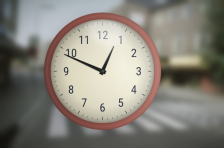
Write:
12,49
